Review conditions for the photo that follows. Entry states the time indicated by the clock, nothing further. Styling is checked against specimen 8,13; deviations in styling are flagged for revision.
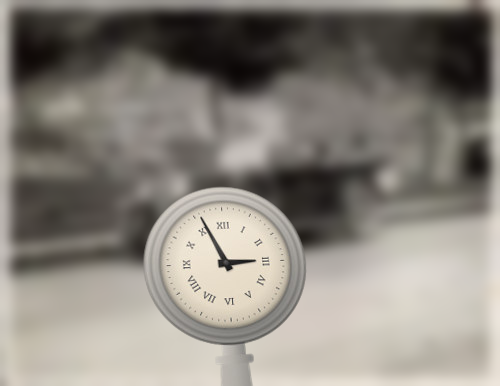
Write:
2,56
